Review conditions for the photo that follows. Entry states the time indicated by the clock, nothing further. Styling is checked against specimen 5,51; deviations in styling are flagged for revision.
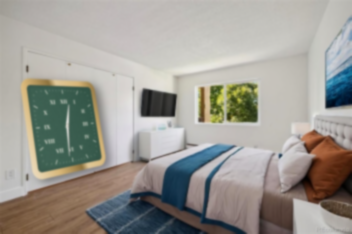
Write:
12,31
